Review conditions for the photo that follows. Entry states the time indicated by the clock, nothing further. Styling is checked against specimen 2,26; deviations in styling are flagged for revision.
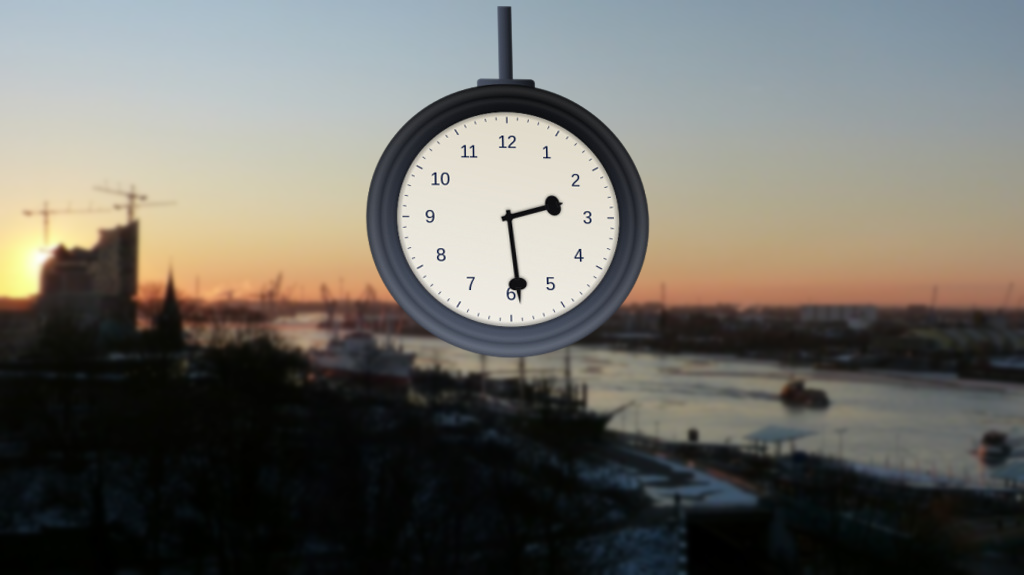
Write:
2,29
